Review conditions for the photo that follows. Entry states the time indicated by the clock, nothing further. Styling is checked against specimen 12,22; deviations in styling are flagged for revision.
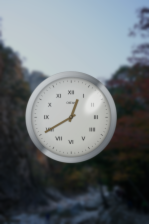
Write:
12,40
